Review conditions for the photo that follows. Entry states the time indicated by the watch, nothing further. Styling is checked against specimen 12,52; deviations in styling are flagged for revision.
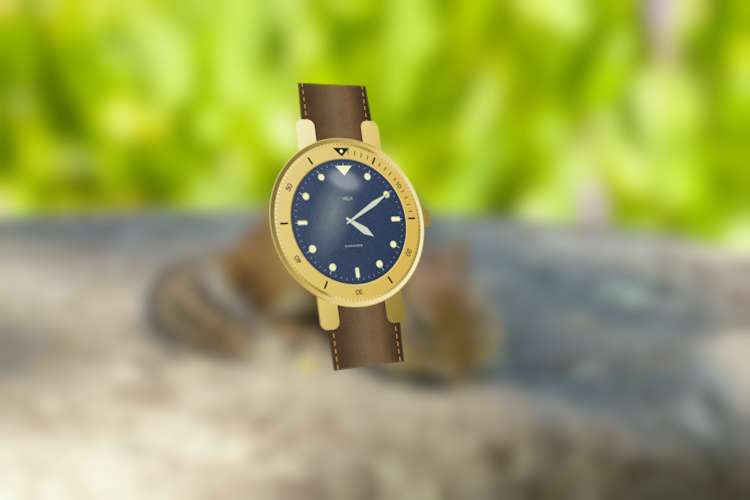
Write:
4,10
